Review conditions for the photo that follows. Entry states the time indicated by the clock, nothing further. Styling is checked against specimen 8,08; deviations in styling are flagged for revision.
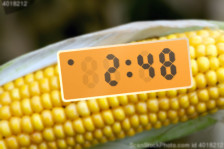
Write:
2,48
